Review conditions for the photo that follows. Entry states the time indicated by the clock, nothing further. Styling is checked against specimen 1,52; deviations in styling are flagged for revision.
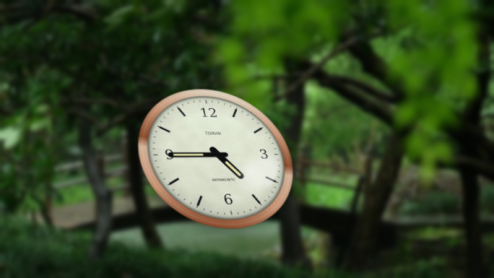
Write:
4,45
